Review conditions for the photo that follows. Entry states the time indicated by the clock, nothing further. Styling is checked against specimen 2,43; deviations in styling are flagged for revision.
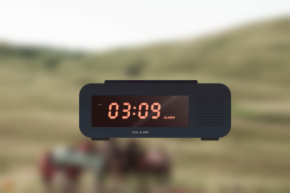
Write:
3,09
